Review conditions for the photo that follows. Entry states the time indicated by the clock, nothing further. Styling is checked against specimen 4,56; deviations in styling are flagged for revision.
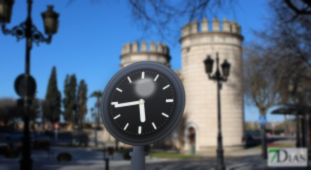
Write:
5,44
